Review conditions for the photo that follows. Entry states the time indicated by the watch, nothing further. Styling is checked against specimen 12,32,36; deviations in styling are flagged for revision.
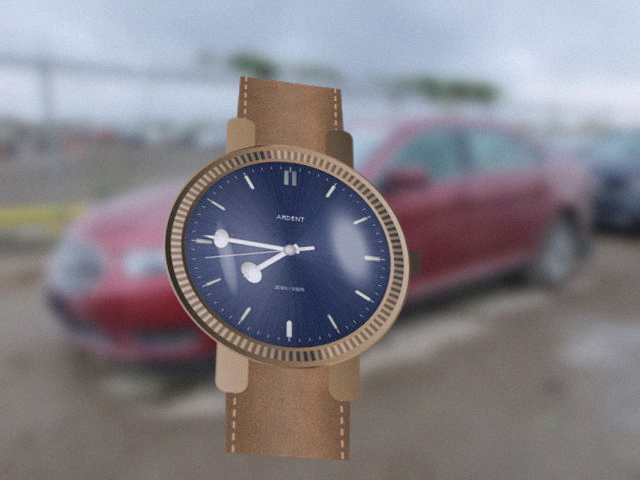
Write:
7,45,43
